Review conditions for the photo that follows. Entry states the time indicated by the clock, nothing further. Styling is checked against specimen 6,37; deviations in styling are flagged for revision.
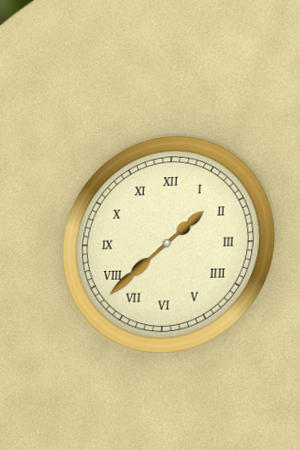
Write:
1,38
